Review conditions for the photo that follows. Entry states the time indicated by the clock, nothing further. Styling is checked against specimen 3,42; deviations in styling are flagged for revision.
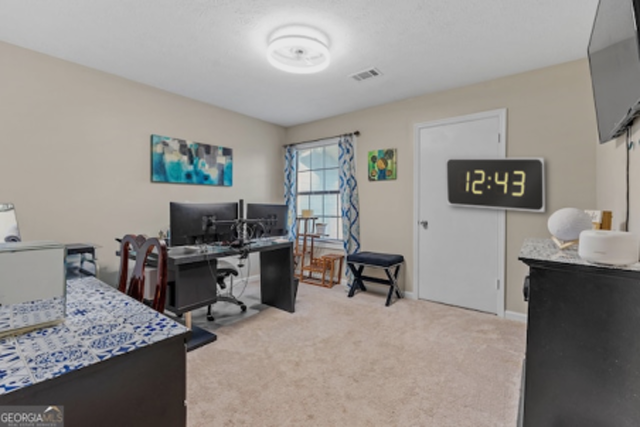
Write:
12,43
